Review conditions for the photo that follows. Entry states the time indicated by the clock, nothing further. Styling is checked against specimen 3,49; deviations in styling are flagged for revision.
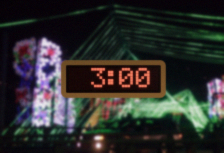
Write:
3,00
